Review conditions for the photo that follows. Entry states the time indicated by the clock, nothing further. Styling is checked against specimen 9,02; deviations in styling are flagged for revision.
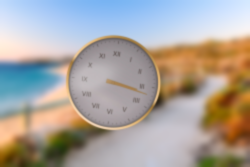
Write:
3,17
